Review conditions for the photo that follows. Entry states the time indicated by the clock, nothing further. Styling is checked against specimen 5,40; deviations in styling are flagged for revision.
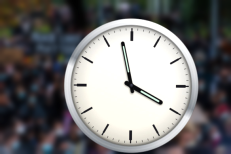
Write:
3,58
